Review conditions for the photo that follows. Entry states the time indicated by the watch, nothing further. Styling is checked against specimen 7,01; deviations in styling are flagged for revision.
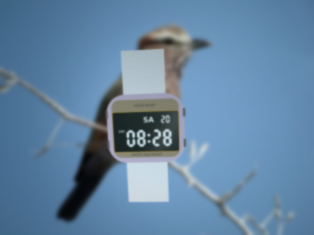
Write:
8,28
